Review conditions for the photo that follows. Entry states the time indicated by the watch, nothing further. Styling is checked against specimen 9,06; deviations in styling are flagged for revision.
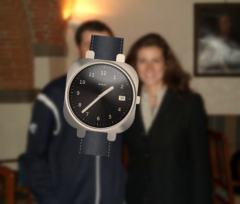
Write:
1,37
